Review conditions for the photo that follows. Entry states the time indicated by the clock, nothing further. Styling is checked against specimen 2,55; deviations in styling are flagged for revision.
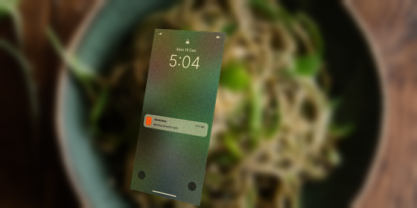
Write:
5,04
